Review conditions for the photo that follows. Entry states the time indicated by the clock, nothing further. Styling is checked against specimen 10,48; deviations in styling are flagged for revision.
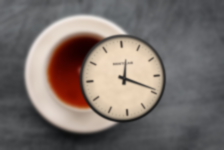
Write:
12,19
